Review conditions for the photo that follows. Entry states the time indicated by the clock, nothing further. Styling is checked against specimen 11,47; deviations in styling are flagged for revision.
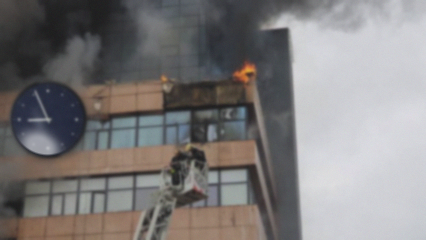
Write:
8,56
